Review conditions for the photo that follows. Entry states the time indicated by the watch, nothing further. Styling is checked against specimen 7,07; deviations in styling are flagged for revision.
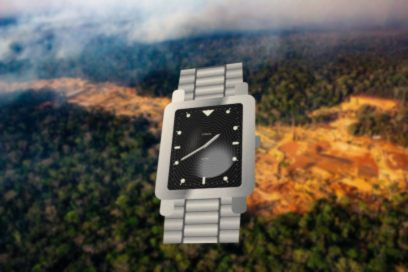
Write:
1,40
